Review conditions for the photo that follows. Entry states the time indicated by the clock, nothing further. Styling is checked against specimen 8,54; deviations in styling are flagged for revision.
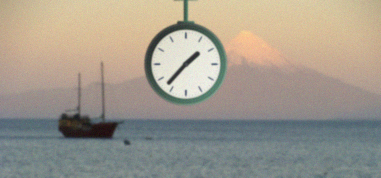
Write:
1,37
